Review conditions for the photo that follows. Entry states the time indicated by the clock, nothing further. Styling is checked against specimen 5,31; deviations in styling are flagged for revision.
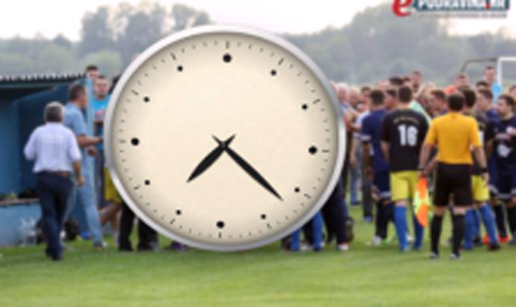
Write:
7,22
